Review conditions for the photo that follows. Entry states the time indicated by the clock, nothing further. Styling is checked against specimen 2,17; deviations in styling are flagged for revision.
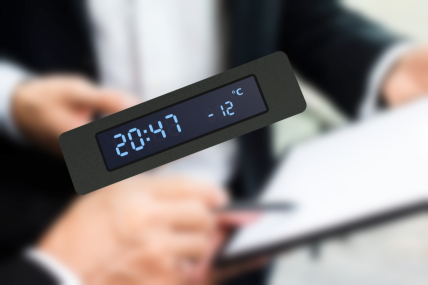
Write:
20,47
